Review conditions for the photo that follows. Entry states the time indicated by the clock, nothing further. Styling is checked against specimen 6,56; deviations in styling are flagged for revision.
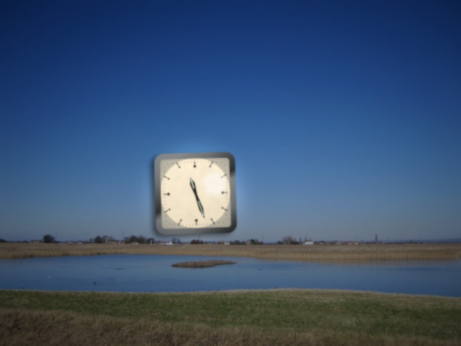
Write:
11,27
